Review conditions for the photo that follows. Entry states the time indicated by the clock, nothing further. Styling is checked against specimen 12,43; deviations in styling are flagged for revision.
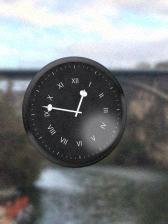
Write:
12,47
